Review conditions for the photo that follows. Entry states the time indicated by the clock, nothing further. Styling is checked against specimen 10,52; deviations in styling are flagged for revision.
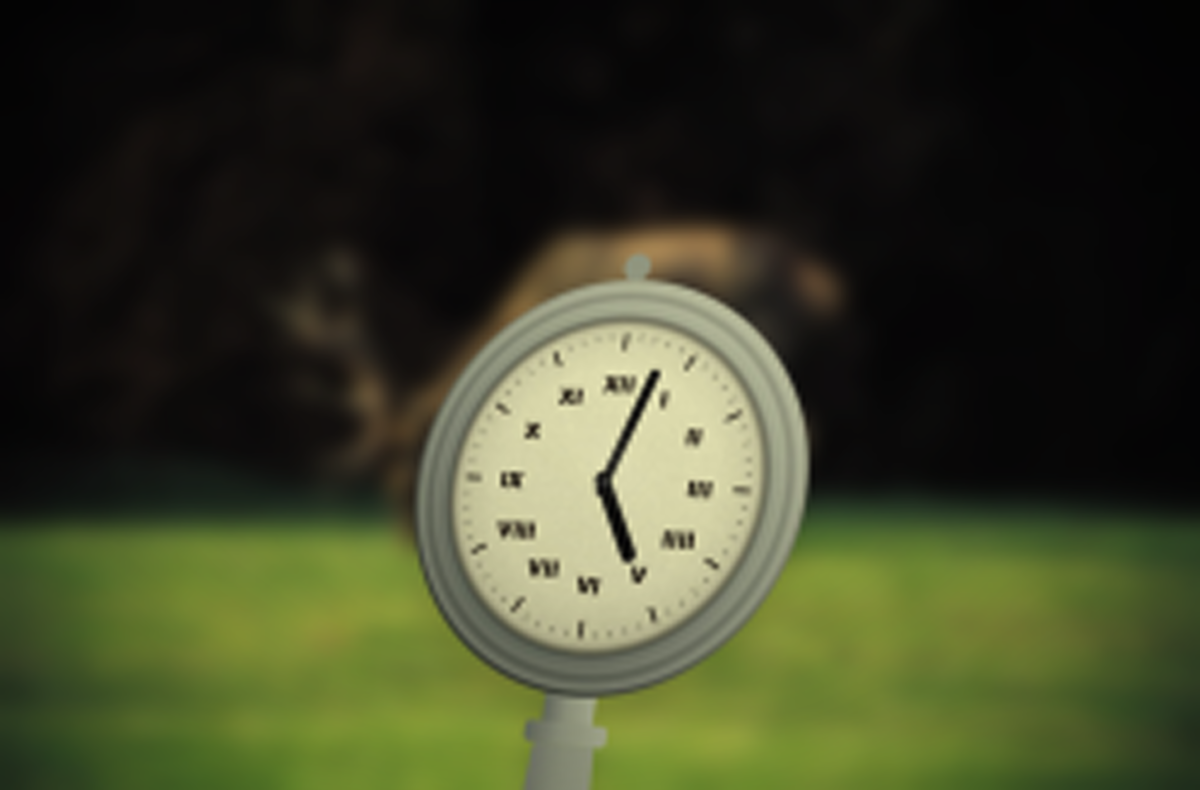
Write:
5,03
